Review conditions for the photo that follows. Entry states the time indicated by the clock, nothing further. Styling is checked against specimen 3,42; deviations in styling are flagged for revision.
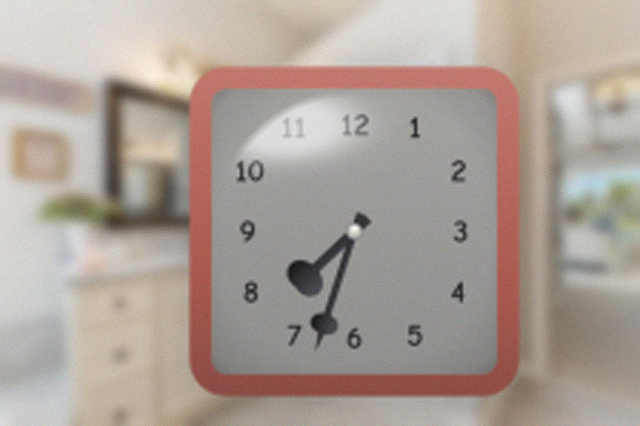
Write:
7,33
